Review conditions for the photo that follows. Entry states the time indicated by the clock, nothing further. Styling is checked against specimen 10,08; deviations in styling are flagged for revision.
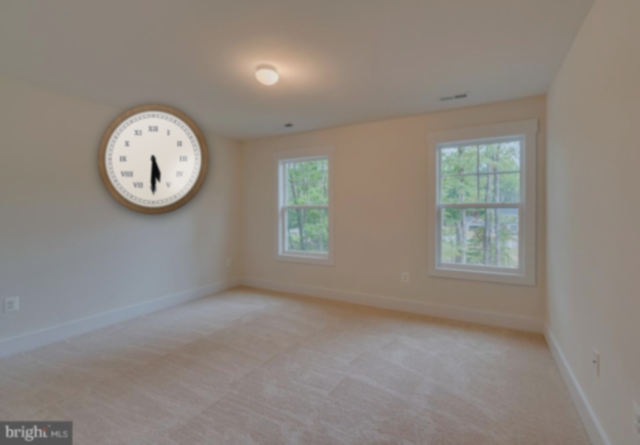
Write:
5,30
